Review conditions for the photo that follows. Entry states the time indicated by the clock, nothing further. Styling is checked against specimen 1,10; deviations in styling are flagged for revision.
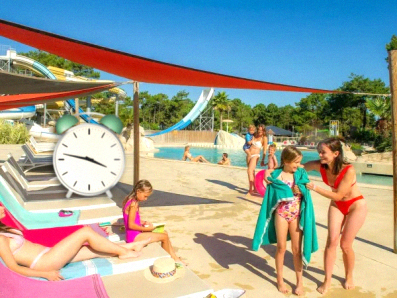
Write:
3,47
